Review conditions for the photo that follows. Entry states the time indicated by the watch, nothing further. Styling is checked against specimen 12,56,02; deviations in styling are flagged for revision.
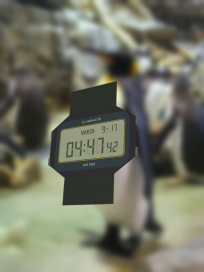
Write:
4,47,42
